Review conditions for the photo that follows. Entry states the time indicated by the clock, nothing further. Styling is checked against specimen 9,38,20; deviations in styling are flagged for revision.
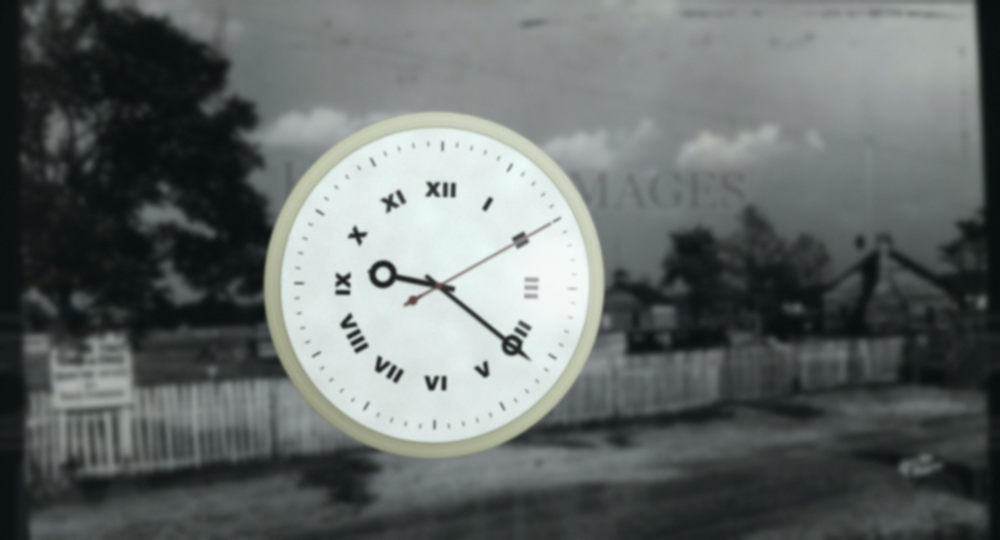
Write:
9,21,10
